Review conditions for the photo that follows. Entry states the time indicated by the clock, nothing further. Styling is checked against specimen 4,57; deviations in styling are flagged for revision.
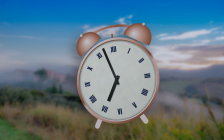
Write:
6,57
